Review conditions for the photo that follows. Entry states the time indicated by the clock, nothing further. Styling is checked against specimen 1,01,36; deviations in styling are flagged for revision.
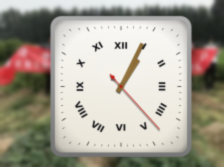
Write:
1,04,23
